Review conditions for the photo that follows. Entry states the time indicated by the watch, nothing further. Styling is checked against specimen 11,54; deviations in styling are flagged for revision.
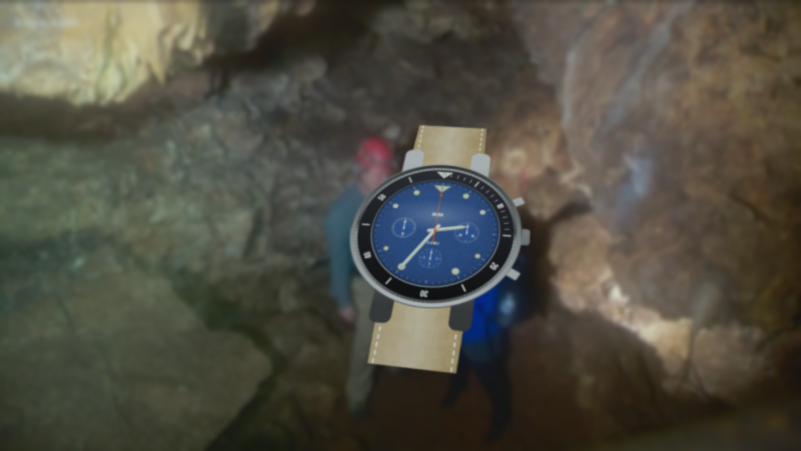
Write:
2,35
